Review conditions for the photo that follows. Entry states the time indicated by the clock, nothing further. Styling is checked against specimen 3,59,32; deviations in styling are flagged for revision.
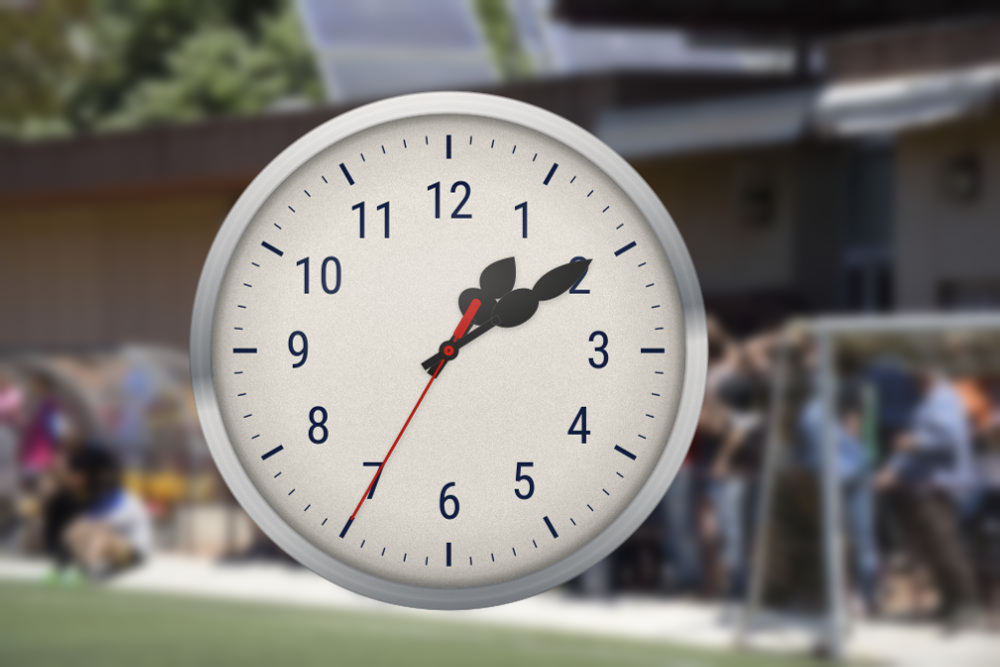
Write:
1,09,35
